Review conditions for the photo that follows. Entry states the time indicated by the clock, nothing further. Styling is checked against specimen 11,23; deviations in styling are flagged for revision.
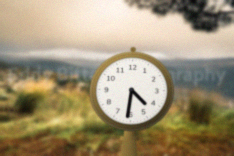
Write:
4,31
